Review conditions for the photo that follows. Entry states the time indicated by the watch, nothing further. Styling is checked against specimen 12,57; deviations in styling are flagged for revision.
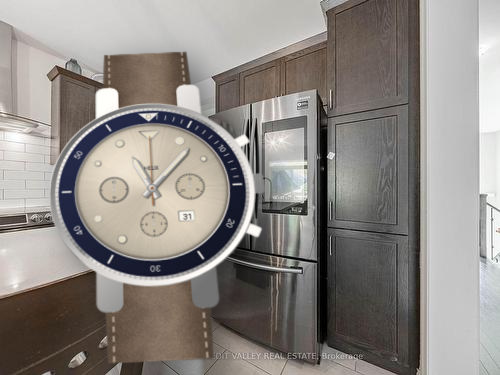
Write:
11,07
